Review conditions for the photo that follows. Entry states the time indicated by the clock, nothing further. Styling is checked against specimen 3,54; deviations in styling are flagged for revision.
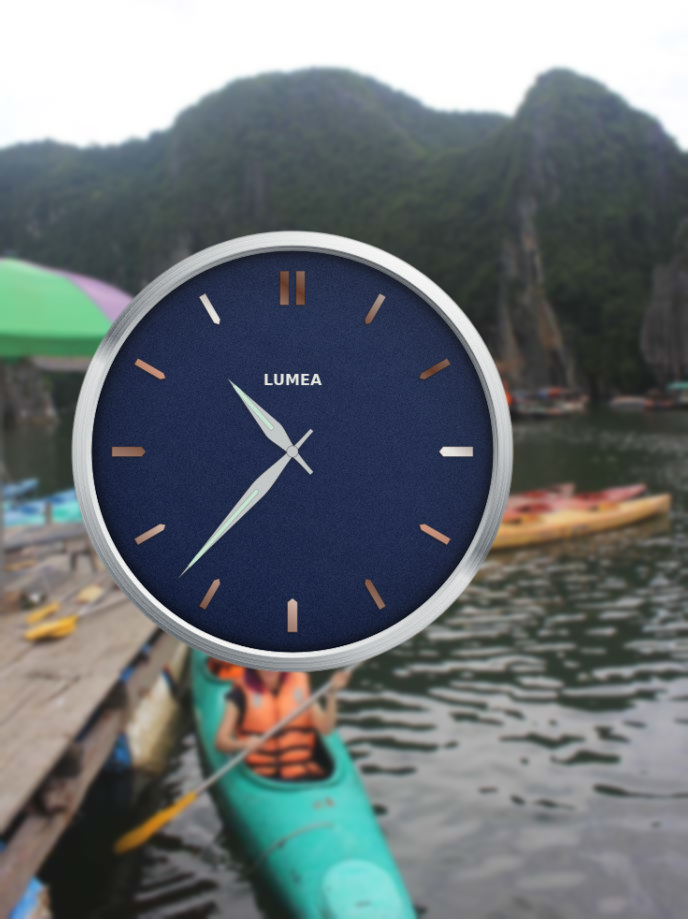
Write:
10,37
